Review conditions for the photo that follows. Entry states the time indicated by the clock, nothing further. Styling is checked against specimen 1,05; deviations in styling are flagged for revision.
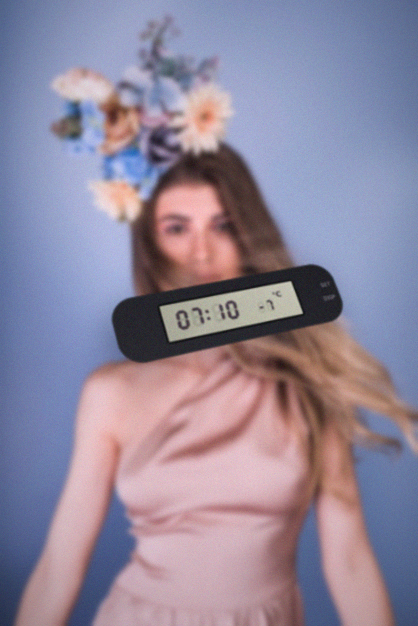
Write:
7,10
